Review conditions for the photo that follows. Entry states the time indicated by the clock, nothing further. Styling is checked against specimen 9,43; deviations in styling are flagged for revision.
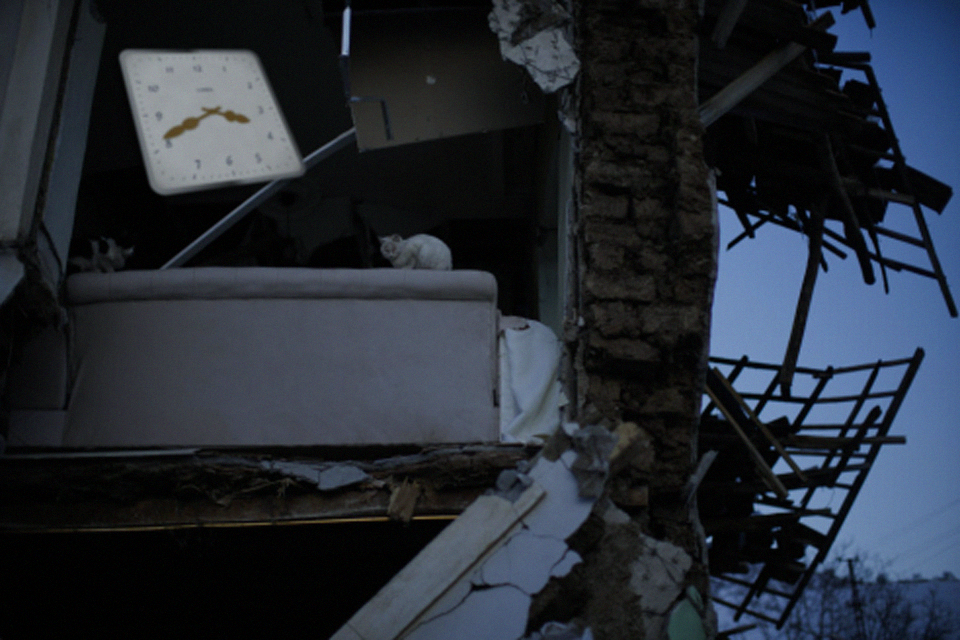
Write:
3,41
